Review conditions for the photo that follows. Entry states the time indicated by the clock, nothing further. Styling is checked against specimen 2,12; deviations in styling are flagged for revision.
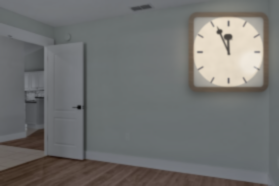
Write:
11,56
